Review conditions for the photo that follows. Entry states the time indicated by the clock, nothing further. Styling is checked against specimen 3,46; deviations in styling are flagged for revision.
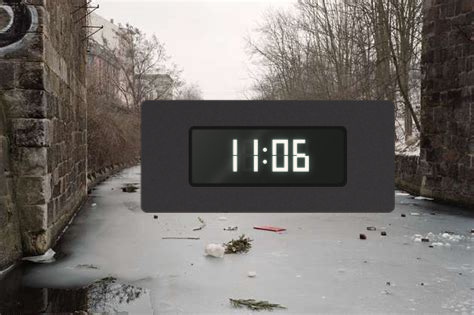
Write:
11,06
